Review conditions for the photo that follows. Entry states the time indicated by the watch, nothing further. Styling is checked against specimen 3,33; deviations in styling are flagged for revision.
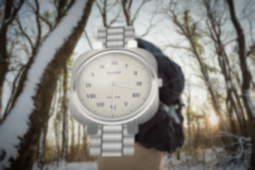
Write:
3,30
